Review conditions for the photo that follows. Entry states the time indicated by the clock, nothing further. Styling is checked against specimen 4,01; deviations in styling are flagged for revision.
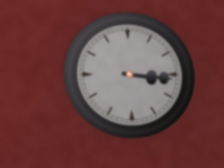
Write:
3,16
